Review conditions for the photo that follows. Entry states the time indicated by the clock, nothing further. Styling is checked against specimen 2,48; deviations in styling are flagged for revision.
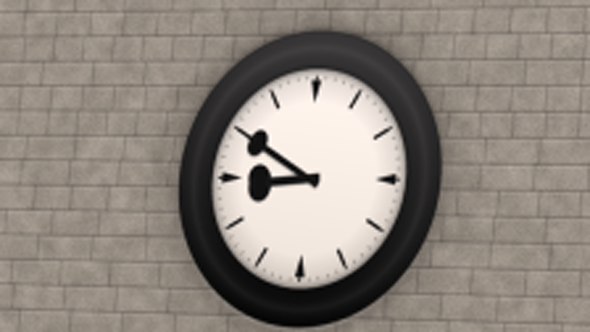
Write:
8,50
